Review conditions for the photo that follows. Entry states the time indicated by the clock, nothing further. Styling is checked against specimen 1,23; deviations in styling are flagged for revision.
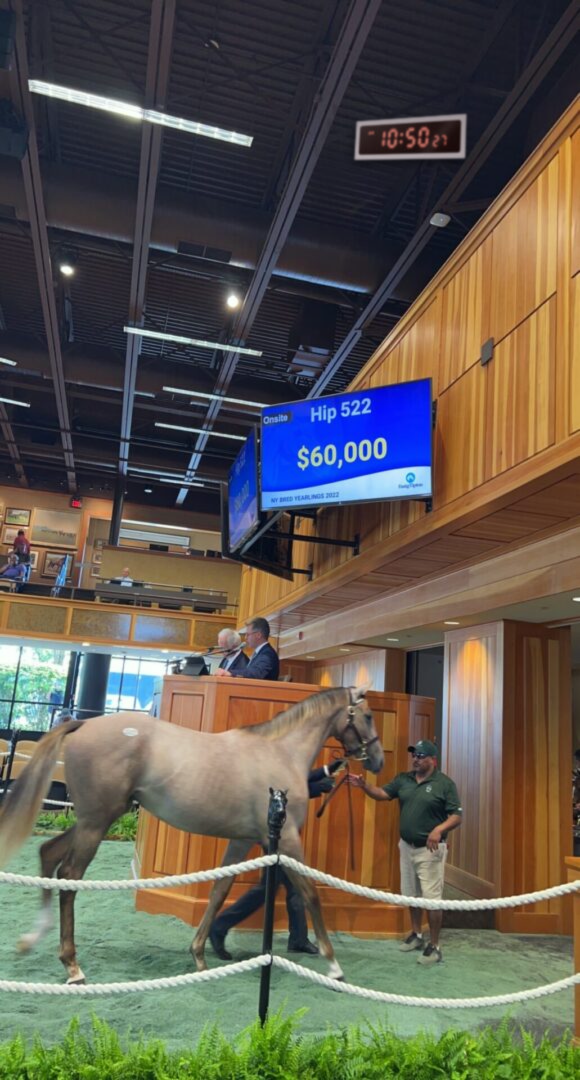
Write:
10,50
